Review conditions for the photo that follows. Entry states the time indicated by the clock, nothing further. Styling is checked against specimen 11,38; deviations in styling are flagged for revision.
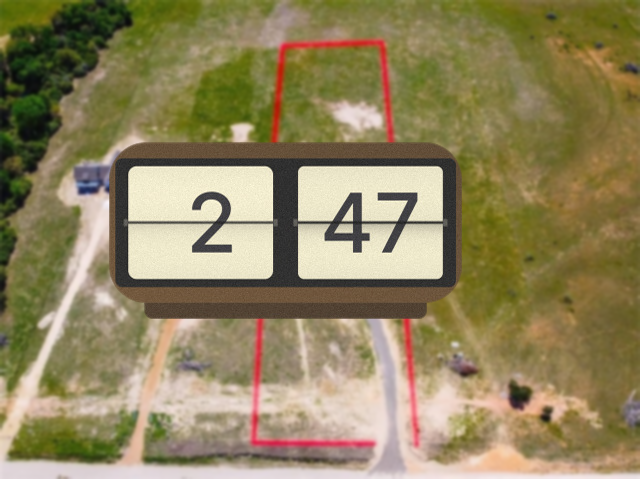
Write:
2,47
